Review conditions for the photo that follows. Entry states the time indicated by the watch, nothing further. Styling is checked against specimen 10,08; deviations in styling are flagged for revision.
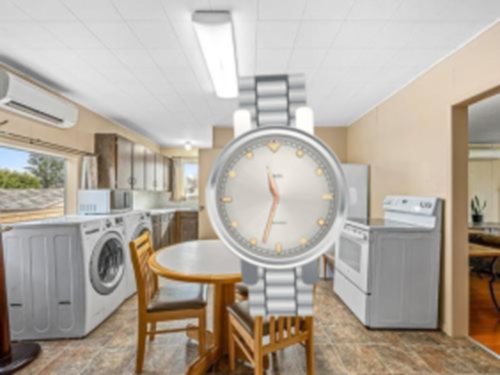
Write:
11,33
